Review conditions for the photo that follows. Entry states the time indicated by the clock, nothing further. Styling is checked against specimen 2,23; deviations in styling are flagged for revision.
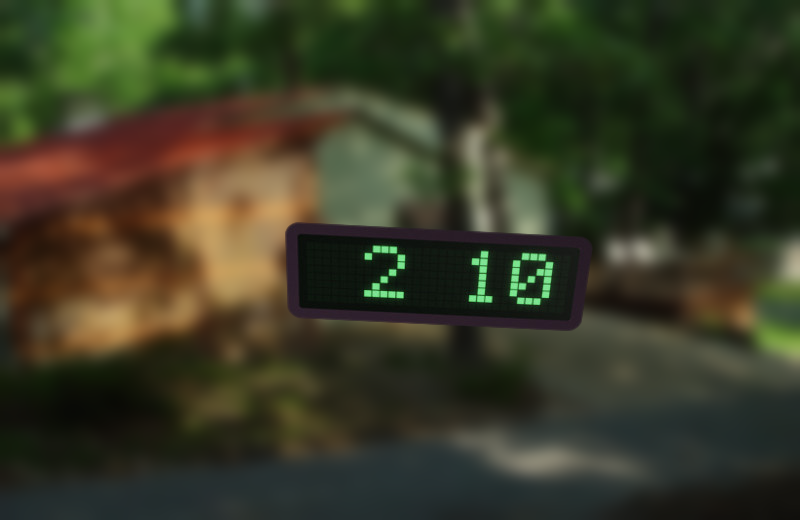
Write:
2,10
